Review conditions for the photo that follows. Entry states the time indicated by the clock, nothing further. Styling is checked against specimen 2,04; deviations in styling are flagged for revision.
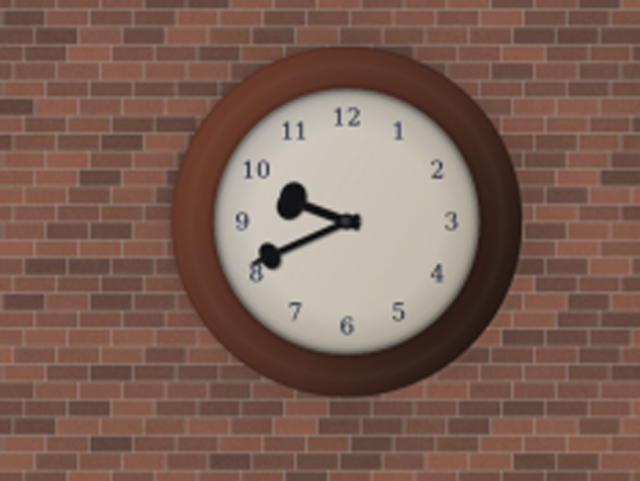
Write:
9,41
